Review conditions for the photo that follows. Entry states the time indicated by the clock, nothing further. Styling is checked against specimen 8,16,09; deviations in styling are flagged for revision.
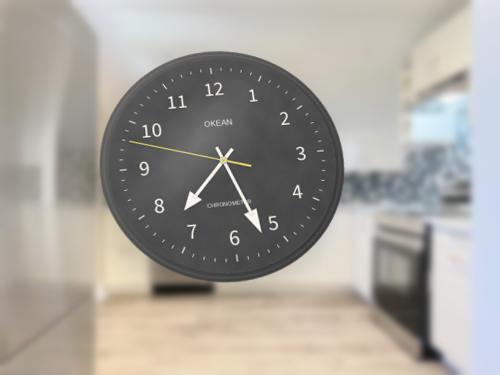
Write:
7,26,48
